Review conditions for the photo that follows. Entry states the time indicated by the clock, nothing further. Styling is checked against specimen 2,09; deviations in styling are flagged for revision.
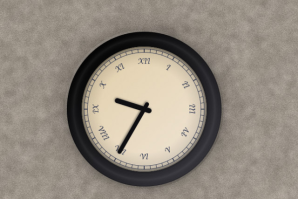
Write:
9,35
